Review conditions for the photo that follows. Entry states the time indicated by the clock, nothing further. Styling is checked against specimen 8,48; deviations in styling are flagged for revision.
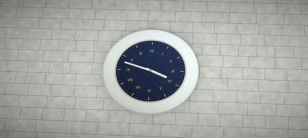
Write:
3,48
